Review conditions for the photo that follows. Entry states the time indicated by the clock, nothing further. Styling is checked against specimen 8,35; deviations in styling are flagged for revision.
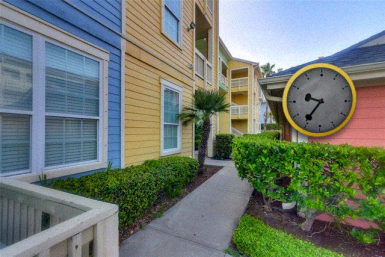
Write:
9,36
